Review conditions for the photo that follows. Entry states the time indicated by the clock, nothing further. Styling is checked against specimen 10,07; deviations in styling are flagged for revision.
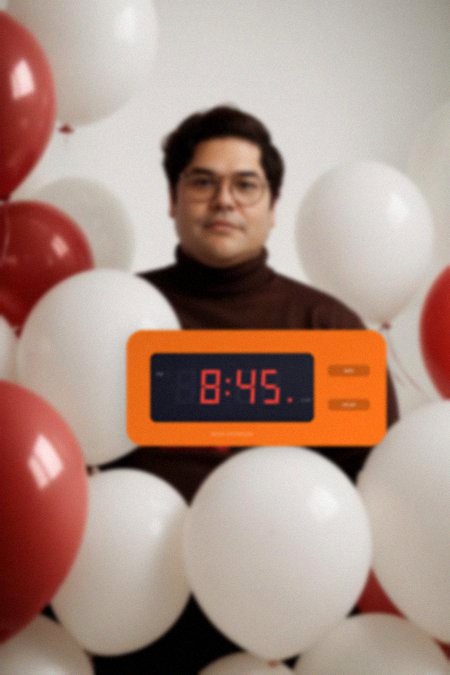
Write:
8,45
